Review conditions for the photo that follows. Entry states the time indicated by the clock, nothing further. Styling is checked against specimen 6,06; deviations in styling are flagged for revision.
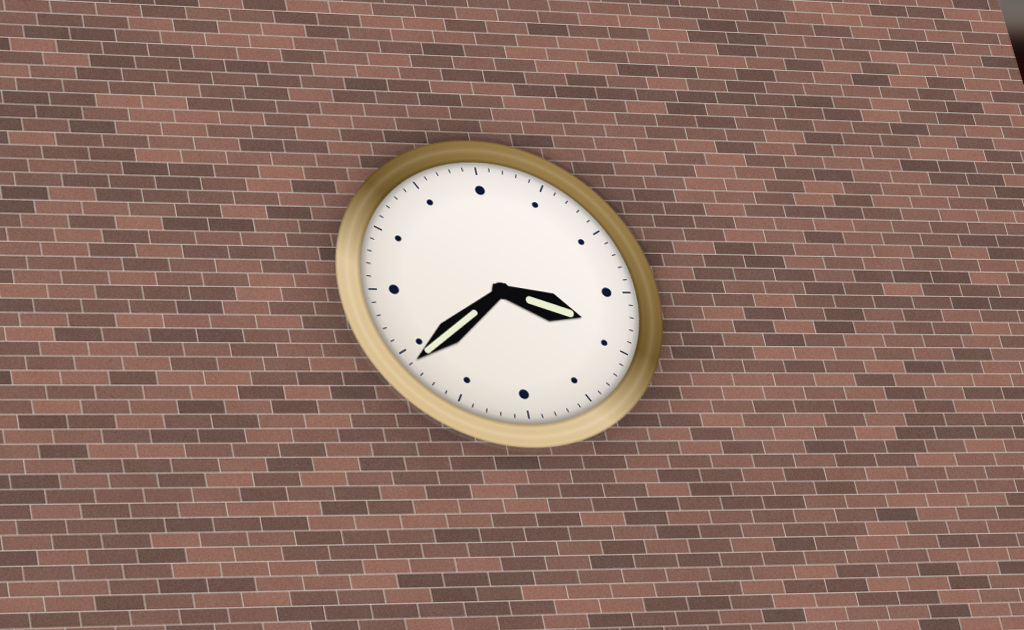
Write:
3,39
